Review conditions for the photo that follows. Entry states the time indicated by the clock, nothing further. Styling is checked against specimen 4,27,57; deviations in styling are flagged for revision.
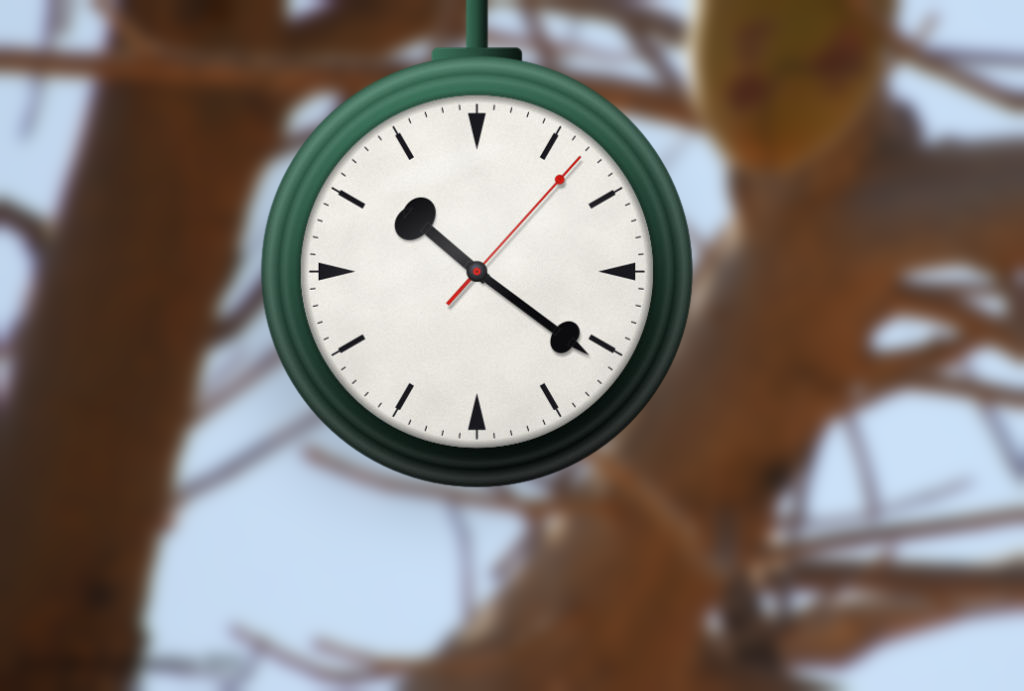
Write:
10,21,07
